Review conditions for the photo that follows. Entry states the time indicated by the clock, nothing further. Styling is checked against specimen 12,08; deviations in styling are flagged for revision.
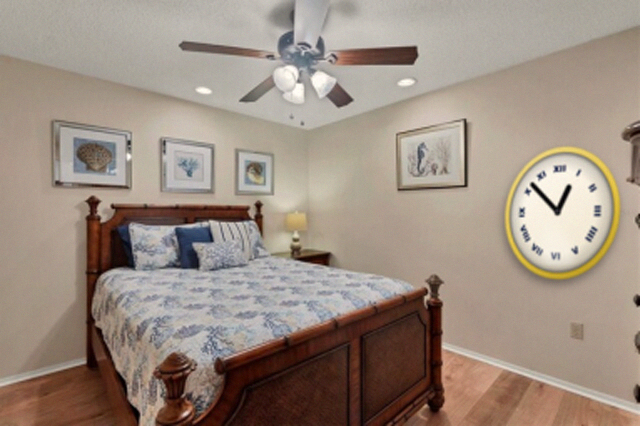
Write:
12,52
